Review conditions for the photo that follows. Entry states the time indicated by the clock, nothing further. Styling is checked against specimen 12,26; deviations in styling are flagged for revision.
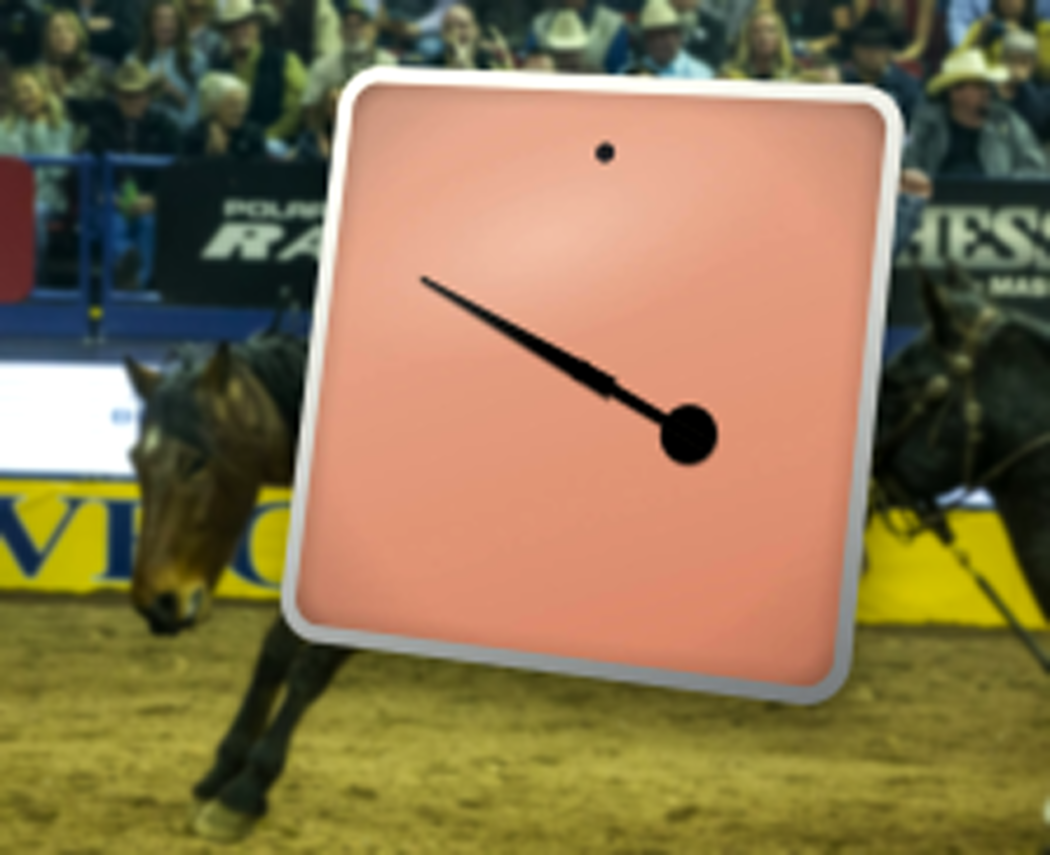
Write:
3,49
